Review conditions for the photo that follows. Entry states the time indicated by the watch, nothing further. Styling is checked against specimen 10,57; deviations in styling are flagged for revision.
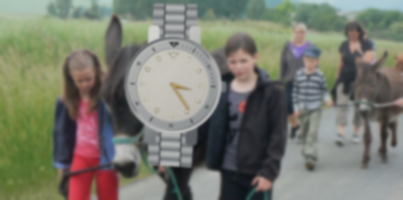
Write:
3,24
